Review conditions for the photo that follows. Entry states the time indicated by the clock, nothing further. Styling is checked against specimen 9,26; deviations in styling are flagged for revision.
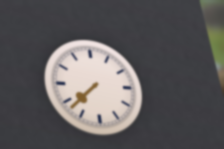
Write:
7,38
